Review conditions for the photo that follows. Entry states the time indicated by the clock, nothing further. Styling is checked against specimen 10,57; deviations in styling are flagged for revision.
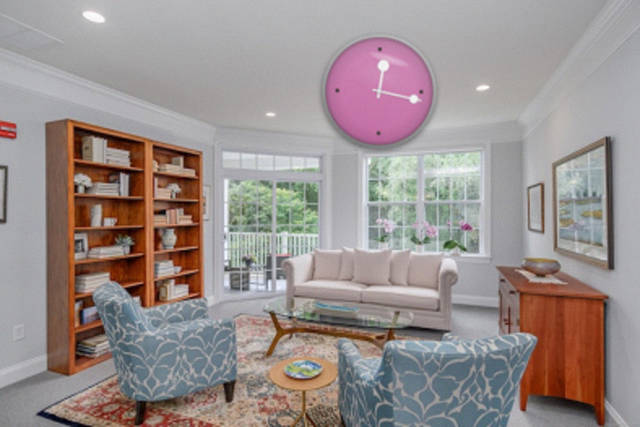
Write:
12,17
